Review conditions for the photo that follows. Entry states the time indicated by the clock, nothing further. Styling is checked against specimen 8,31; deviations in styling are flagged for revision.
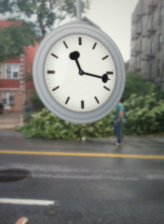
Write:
11,17
